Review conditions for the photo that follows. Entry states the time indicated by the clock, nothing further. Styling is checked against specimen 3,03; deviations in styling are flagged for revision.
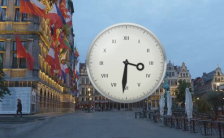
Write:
3,31
